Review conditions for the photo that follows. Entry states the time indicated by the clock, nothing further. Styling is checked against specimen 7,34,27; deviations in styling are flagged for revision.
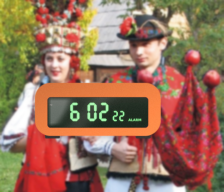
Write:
6,02,22
